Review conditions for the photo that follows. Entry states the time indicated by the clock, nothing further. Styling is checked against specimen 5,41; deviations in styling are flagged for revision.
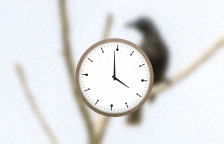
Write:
3,59
